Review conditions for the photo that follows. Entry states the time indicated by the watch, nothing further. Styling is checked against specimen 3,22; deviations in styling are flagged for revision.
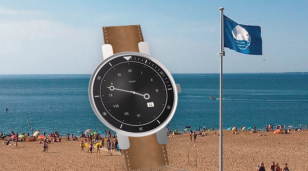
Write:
3,48
